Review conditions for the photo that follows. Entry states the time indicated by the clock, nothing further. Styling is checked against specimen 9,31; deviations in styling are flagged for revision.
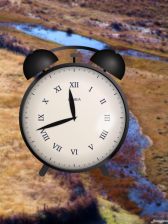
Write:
11,42
